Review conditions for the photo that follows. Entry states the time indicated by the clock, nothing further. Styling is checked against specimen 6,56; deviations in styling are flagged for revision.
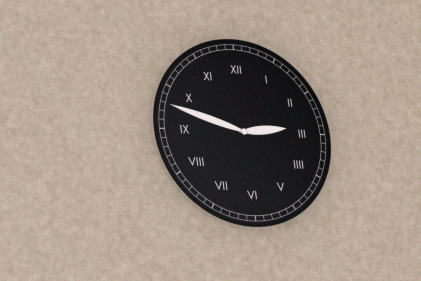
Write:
2,48
